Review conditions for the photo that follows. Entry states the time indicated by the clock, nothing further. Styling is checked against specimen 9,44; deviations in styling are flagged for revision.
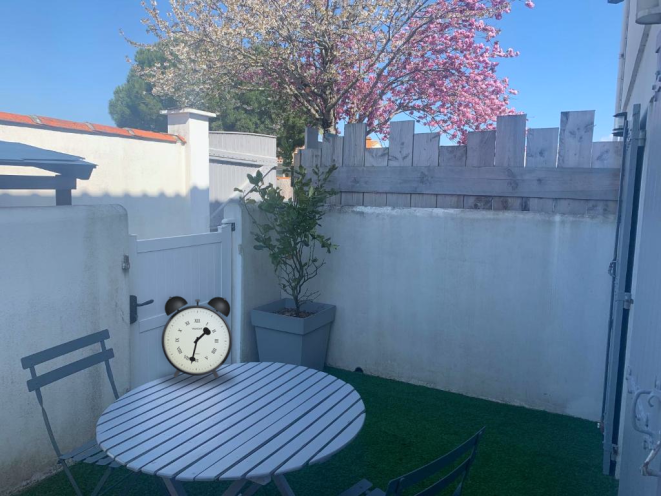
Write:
1,32
